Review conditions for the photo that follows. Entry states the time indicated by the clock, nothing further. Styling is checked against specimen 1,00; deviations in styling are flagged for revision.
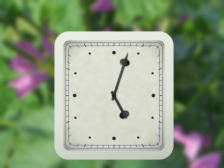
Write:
5,03
